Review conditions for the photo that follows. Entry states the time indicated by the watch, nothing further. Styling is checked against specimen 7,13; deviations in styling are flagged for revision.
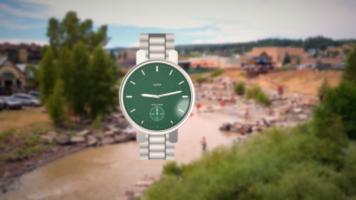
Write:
9,13
